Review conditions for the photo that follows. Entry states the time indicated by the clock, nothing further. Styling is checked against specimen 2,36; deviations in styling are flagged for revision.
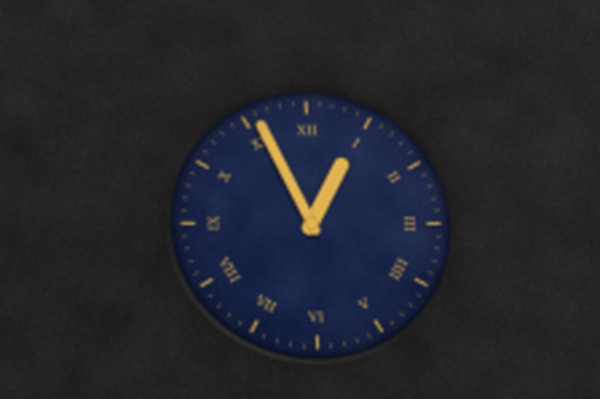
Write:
12,56
